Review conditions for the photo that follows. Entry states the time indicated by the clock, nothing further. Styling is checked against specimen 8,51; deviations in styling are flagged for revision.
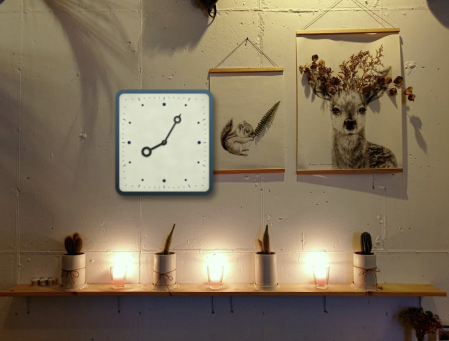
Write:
8,05
